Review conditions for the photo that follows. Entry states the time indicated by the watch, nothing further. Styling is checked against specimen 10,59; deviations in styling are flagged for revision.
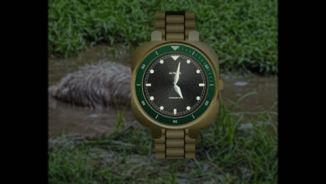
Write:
5,02
